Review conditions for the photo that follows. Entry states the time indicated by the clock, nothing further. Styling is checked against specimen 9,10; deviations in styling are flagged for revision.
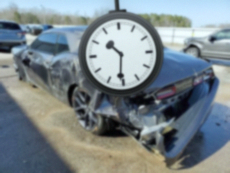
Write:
10,31
